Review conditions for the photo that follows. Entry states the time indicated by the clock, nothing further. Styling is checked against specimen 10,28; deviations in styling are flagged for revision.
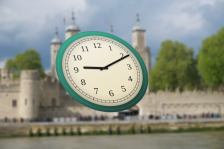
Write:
9,11
